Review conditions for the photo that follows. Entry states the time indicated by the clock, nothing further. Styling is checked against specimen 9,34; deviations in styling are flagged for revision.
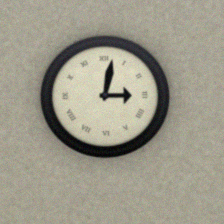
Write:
3,02
